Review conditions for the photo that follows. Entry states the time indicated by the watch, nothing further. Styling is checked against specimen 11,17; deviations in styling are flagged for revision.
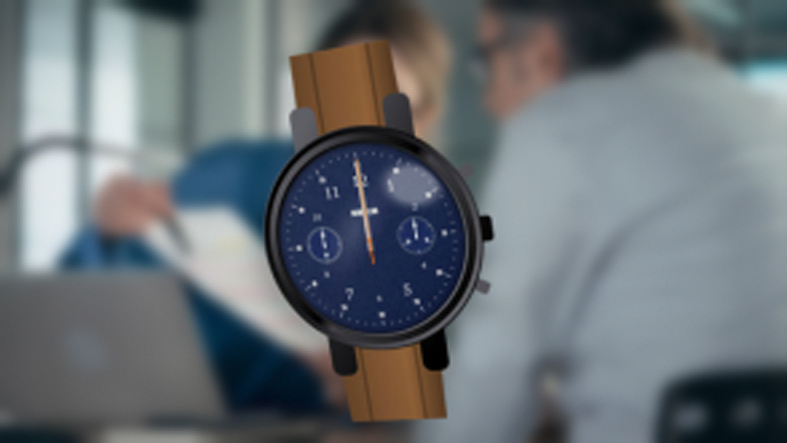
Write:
12,00
